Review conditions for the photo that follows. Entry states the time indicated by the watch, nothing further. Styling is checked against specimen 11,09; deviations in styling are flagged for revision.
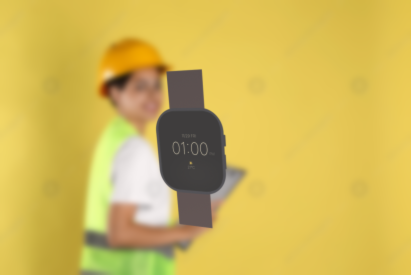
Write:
1,00
